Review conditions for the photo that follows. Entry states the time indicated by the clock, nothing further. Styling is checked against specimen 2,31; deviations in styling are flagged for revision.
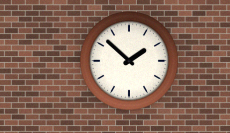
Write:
1,52
